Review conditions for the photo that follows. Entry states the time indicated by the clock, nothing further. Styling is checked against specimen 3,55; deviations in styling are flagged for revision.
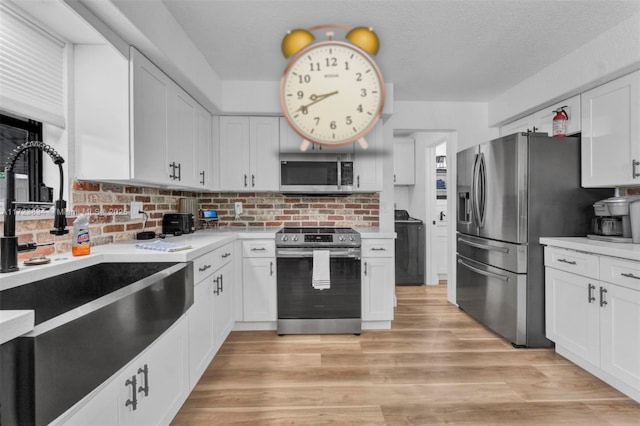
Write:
8,41
